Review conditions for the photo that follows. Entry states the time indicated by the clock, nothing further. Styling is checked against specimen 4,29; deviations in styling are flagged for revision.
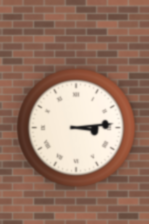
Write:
3,14
